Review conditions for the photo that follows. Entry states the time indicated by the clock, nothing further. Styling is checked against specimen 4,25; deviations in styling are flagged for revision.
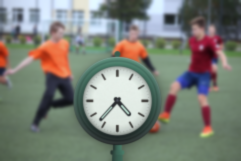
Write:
4,37
